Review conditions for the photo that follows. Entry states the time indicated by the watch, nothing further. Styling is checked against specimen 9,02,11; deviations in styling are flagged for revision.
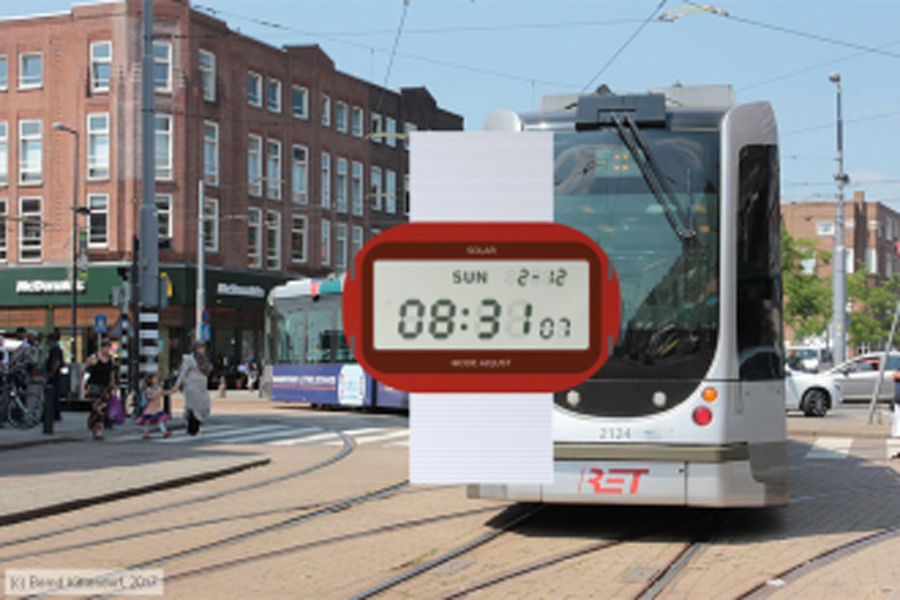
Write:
8,31,07
